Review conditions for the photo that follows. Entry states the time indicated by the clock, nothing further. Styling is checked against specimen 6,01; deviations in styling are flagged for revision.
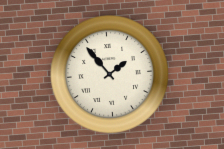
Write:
1,54
